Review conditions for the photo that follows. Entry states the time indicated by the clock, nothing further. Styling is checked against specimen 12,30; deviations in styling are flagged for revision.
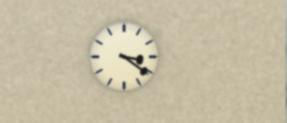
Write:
3,21
